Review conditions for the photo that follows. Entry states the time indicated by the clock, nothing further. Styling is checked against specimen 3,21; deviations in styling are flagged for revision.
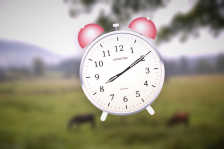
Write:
8,10
